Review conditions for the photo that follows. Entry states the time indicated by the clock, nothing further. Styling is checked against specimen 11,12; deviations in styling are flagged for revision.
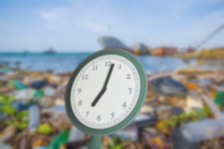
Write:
7,02
